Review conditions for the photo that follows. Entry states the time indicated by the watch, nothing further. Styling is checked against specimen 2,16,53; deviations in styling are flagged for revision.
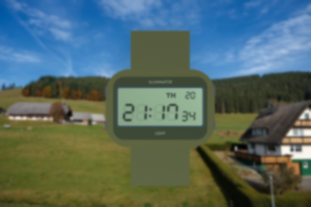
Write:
21,17,34
